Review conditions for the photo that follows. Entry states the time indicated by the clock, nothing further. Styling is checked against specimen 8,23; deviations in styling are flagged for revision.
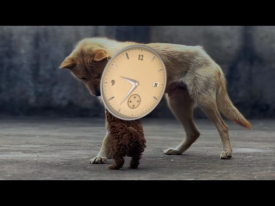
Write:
9,36
